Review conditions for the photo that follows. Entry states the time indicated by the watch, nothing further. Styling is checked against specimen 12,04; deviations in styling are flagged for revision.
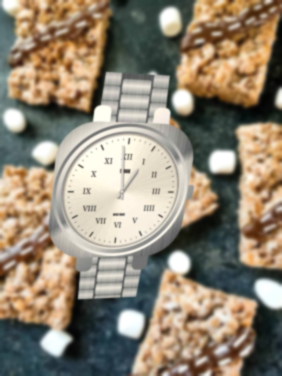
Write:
12,59
